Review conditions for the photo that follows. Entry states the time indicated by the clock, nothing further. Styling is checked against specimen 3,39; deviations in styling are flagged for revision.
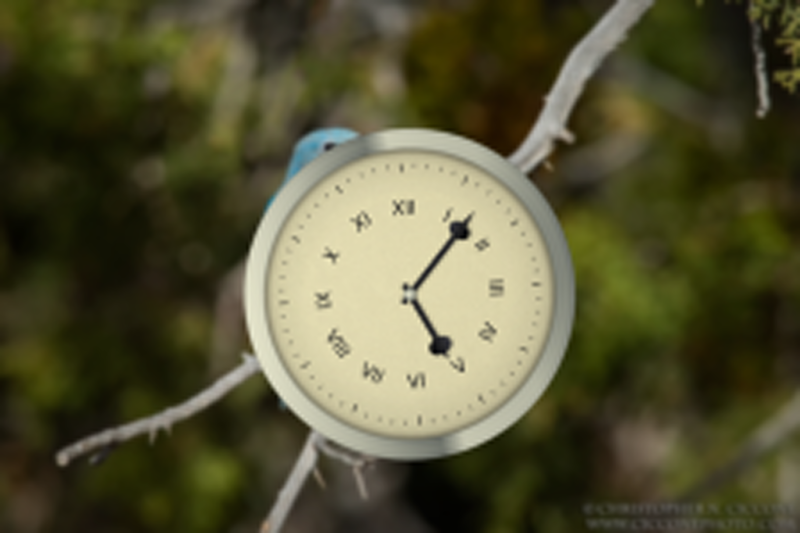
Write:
5,07
